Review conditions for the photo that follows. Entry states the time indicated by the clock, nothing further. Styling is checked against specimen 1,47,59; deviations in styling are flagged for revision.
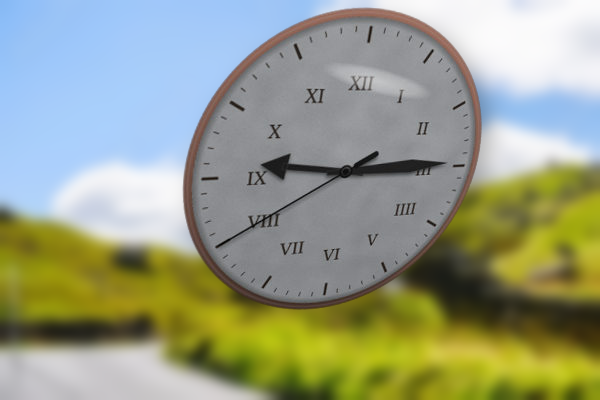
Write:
9,14,40
